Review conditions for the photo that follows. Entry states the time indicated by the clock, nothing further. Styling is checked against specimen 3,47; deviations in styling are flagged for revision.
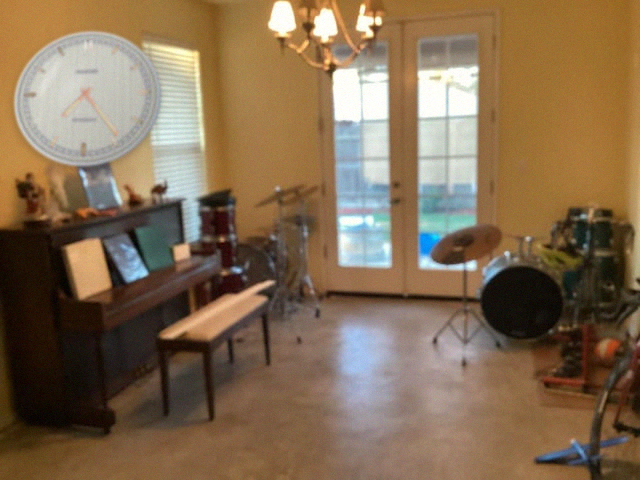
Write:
7,24
